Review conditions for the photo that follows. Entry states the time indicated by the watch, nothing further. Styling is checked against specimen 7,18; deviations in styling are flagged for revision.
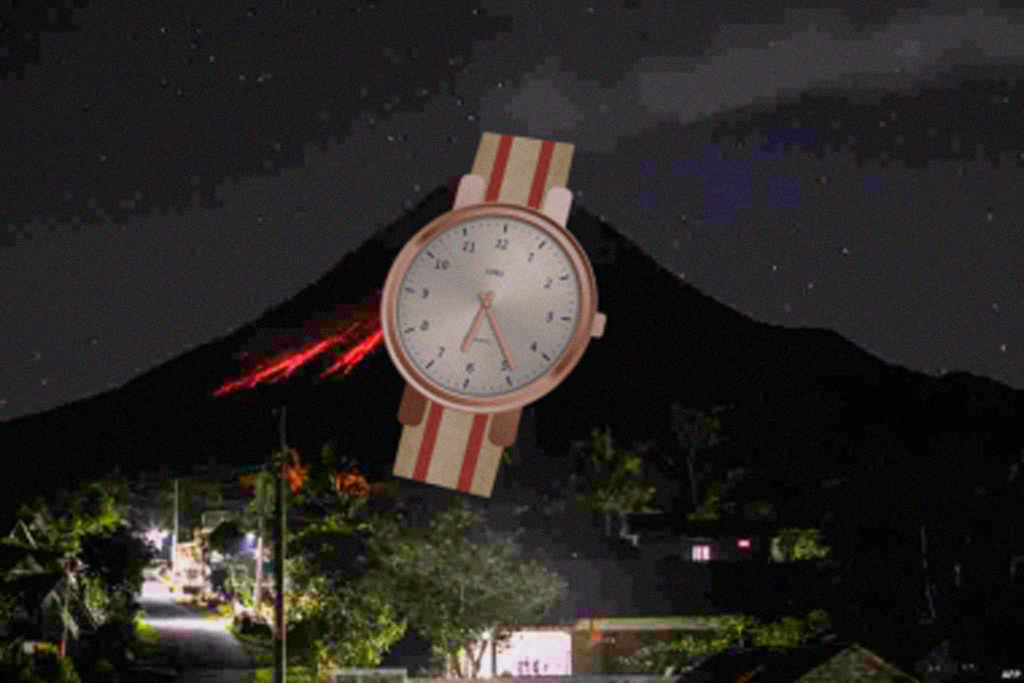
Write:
6,24
